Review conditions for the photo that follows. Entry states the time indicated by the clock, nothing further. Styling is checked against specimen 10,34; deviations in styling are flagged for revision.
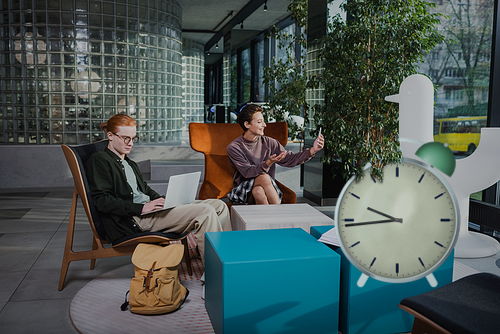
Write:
9,44
